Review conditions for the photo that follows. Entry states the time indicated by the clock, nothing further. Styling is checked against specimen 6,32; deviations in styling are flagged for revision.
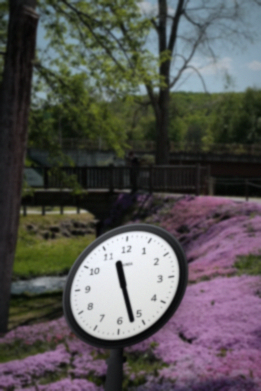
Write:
11,27
